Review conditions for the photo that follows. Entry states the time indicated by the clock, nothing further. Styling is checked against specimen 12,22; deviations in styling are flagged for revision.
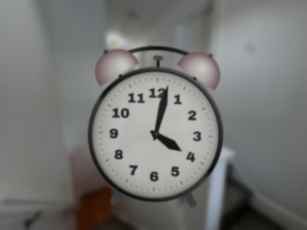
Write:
4,02
